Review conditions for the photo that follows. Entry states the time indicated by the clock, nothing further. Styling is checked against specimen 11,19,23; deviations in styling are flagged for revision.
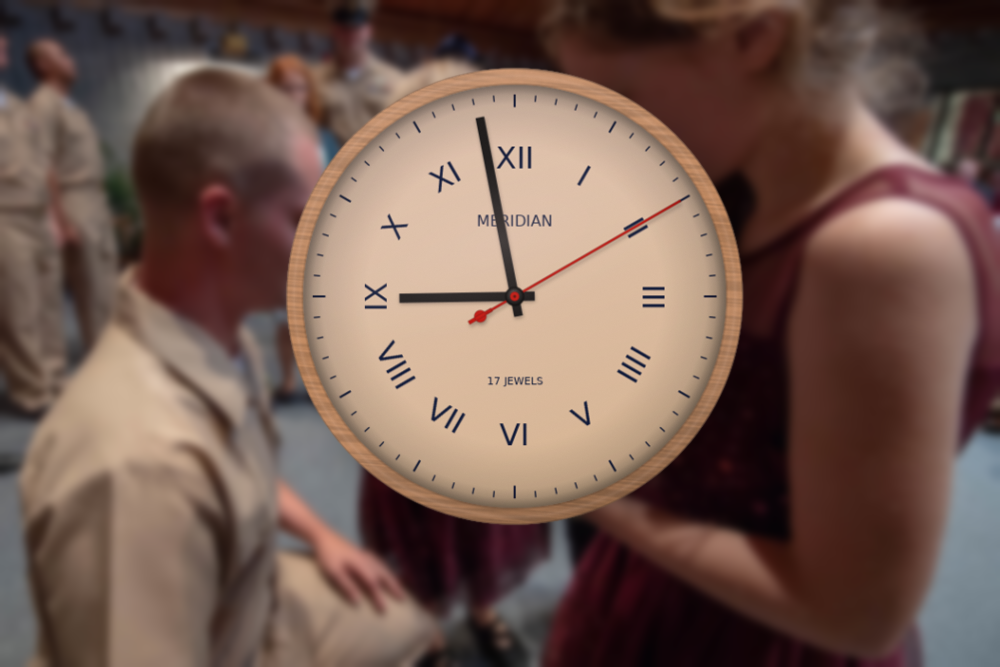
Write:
8,58,10
